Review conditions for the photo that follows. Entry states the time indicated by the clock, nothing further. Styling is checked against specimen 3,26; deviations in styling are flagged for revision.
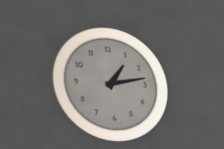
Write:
1,13
